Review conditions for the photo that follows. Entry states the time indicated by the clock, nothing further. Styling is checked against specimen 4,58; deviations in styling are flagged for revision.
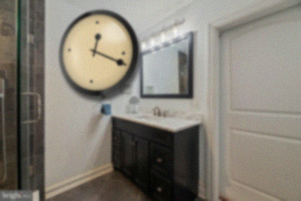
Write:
12,18
